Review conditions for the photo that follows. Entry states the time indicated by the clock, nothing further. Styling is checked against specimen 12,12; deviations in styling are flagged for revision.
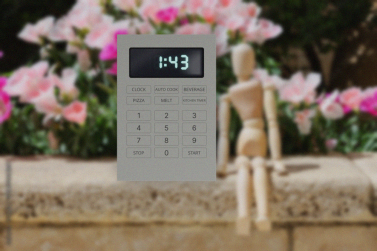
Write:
1,43
